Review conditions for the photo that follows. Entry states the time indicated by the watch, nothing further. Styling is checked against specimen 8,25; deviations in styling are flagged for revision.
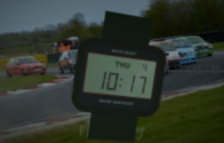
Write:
10,17
